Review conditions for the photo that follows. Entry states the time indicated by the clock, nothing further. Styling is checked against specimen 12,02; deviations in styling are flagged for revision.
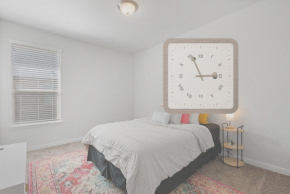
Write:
2,56
